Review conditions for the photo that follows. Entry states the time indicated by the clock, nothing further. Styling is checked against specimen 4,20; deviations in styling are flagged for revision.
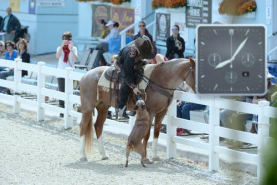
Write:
8,06
